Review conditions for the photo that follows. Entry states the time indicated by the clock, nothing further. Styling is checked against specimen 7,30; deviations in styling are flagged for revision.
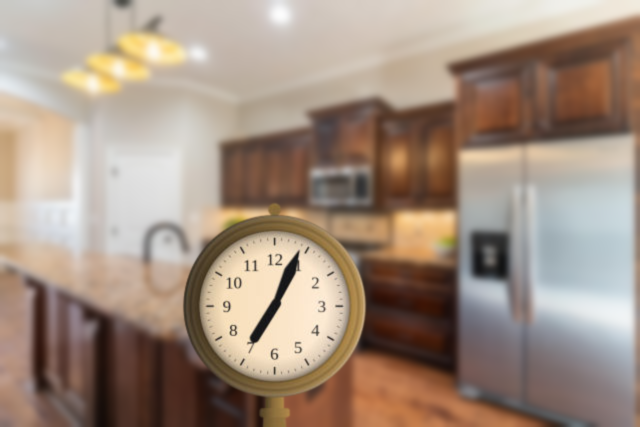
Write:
7,04
